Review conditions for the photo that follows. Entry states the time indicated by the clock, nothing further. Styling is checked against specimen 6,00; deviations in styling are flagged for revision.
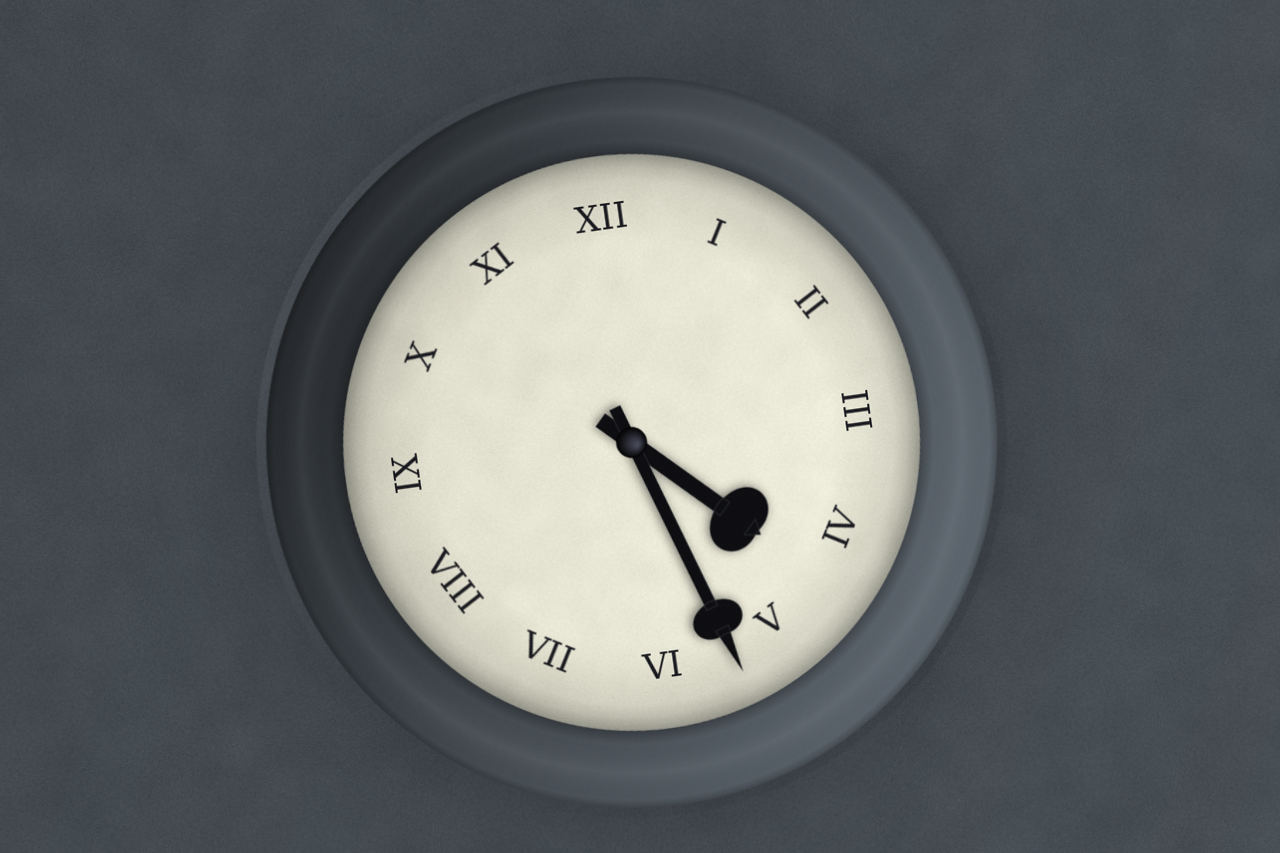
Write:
4,27
